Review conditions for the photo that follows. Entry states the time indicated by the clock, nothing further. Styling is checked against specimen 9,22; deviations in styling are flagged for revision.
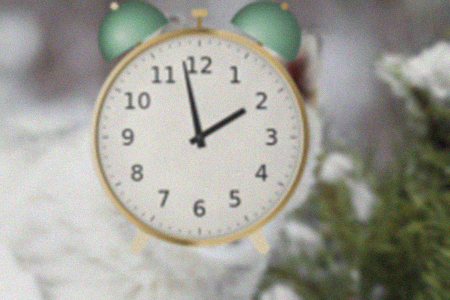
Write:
1,58
